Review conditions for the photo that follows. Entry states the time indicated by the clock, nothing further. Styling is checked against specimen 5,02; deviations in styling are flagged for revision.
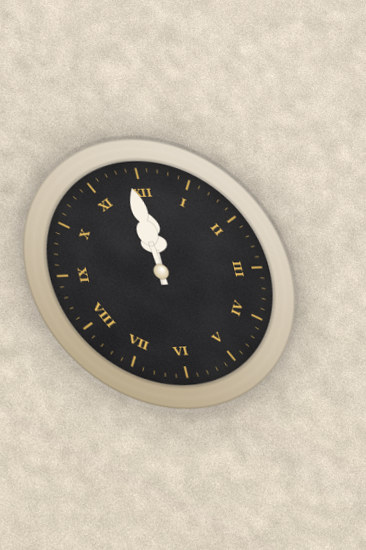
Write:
11,59
